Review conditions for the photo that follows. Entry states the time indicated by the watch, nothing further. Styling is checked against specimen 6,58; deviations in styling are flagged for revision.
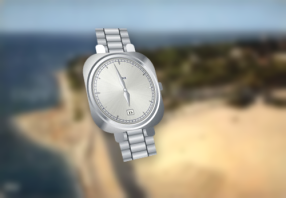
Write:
5,58
